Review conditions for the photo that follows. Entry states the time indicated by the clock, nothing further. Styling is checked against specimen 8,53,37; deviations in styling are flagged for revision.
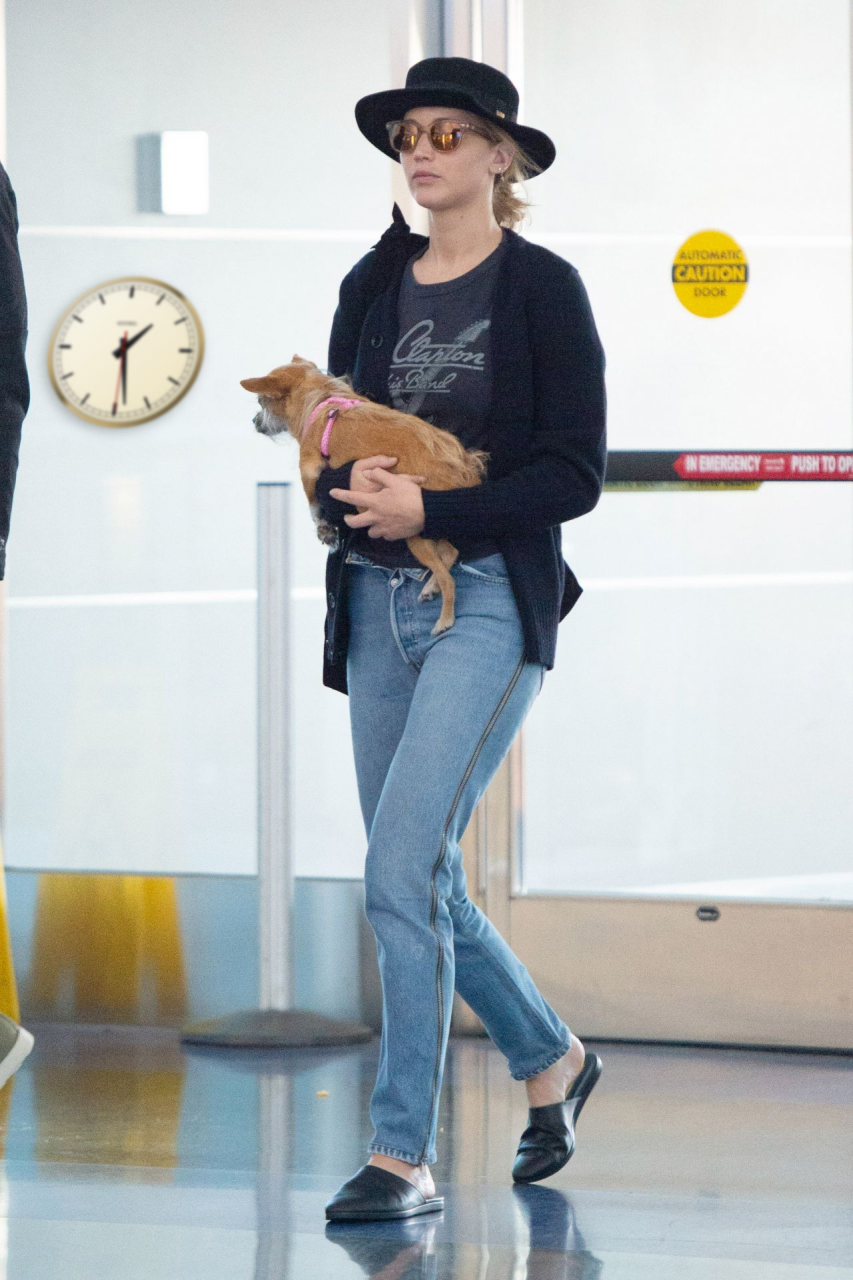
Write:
1,28,30
